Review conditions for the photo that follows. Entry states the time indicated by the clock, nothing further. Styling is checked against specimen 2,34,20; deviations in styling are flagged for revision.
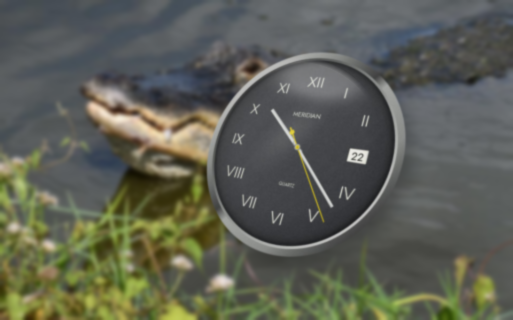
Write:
10,22,24
